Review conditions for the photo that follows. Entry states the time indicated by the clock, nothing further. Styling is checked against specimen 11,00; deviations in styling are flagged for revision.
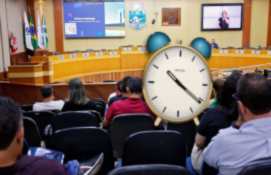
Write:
10,21
